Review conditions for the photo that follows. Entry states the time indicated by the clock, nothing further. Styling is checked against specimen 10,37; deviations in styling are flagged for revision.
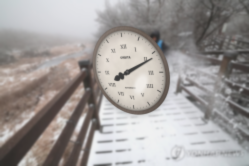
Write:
8,11
